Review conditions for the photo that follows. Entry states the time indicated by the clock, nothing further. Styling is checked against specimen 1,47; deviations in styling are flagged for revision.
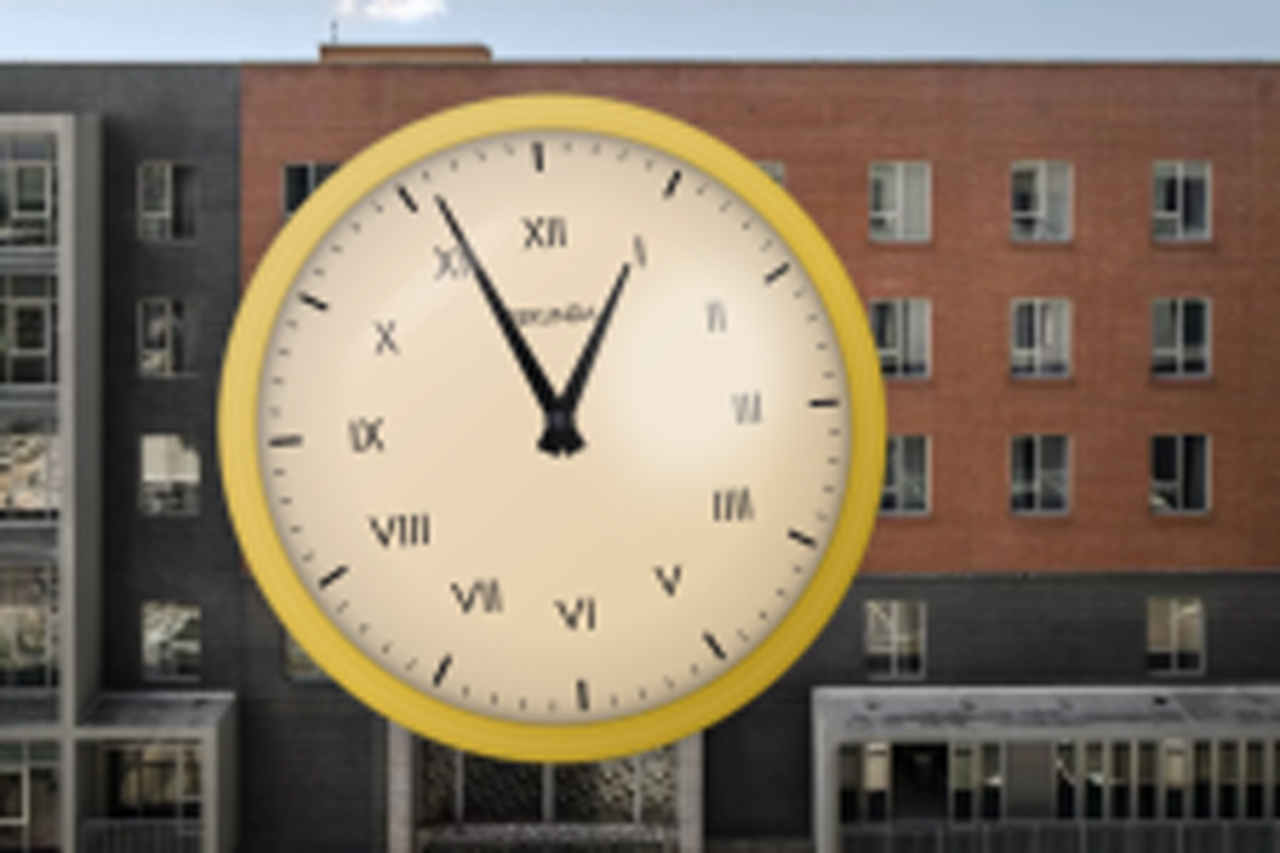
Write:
12,56
